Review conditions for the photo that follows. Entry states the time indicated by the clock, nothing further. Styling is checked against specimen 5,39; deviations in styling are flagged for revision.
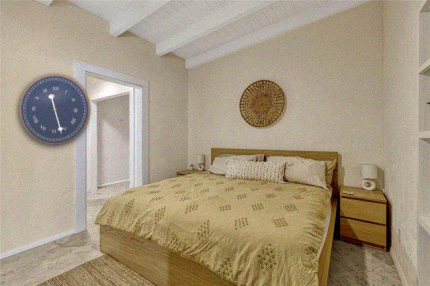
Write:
11,27
